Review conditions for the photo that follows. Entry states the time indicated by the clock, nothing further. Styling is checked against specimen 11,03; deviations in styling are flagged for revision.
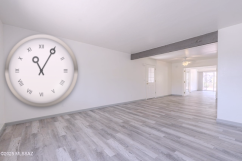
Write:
11,05
